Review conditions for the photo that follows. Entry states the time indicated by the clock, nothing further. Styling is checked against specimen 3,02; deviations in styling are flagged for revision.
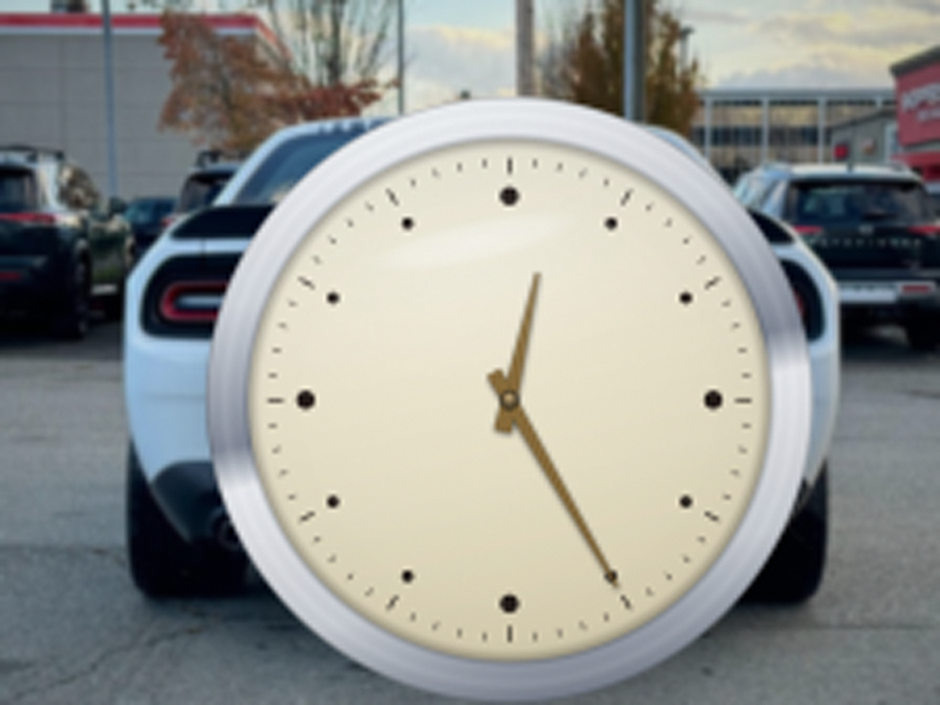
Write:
12,25
